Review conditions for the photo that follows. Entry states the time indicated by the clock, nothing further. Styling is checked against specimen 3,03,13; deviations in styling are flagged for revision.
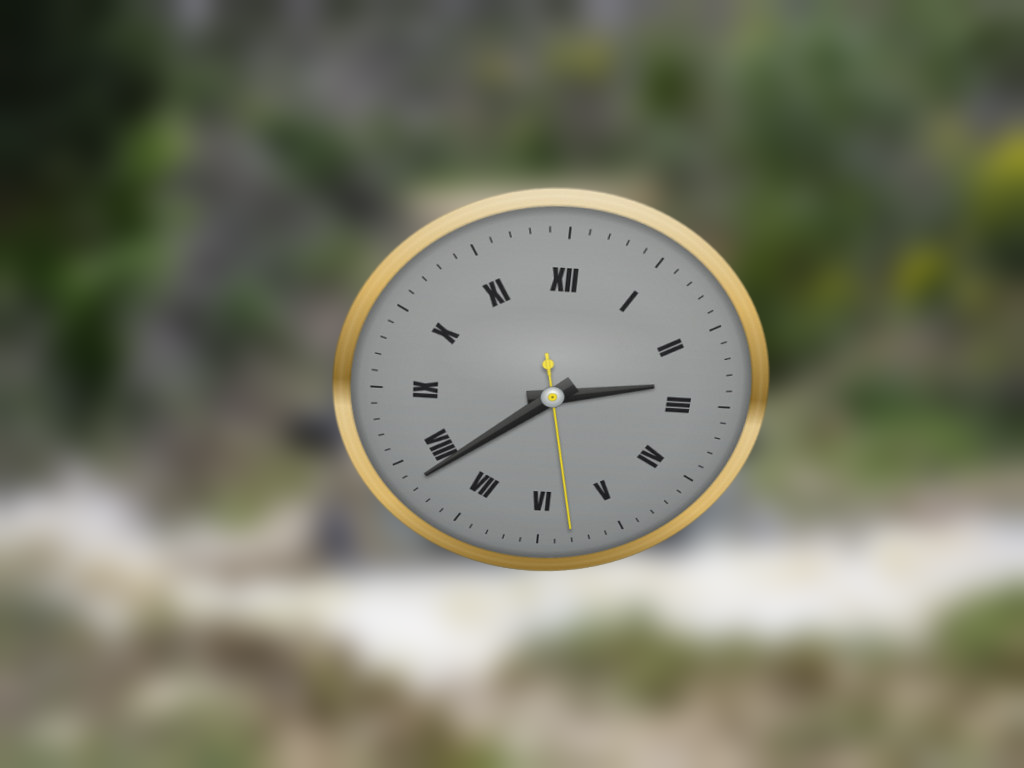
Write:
2,38,28
